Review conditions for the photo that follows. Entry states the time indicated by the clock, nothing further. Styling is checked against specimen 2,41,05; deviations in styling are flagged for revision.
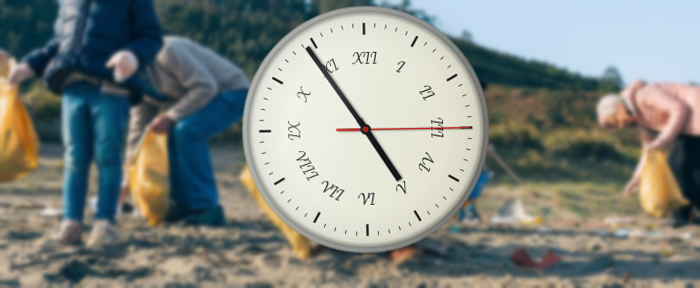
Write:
4,54,15
